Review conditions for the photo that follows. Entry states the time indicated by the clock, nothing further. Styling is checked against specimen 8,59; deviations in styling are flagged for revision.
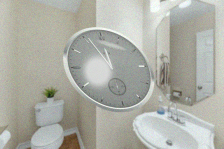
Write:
11,56
